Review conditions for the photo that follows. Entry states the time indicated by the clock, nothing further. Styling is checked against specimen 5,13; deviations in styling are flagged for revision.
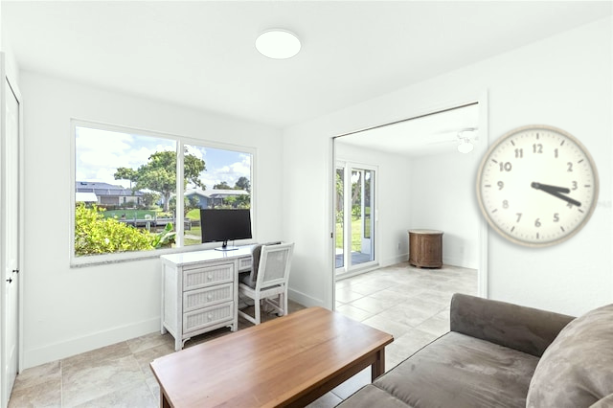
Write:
3,19
